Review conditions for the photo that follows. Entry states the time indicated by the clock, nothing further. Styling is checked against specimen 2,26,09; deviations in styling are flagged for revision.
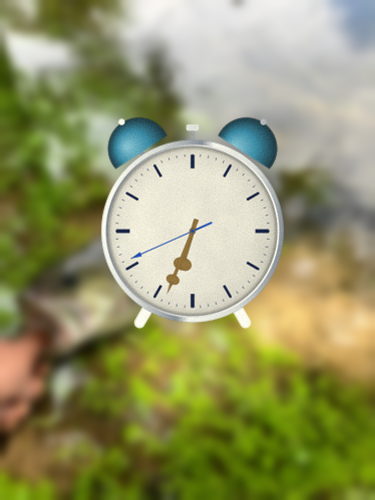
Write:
6,33,41
